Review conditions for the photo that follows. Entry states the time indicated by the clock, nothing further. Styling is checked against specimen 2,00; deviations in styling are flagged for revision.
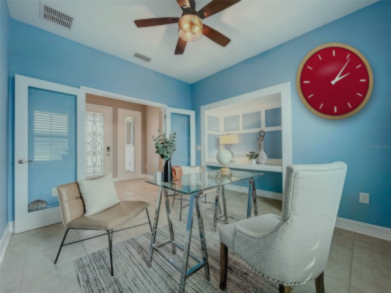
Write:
2,06
